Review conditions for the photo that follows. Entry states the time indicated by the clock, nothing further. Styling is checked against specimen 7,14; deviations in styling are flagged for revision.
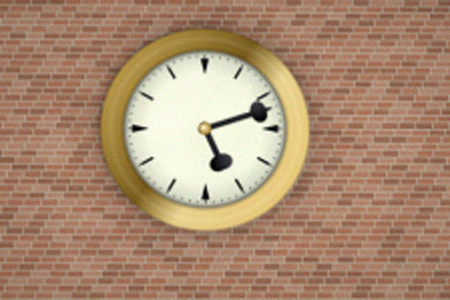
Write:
5,12
